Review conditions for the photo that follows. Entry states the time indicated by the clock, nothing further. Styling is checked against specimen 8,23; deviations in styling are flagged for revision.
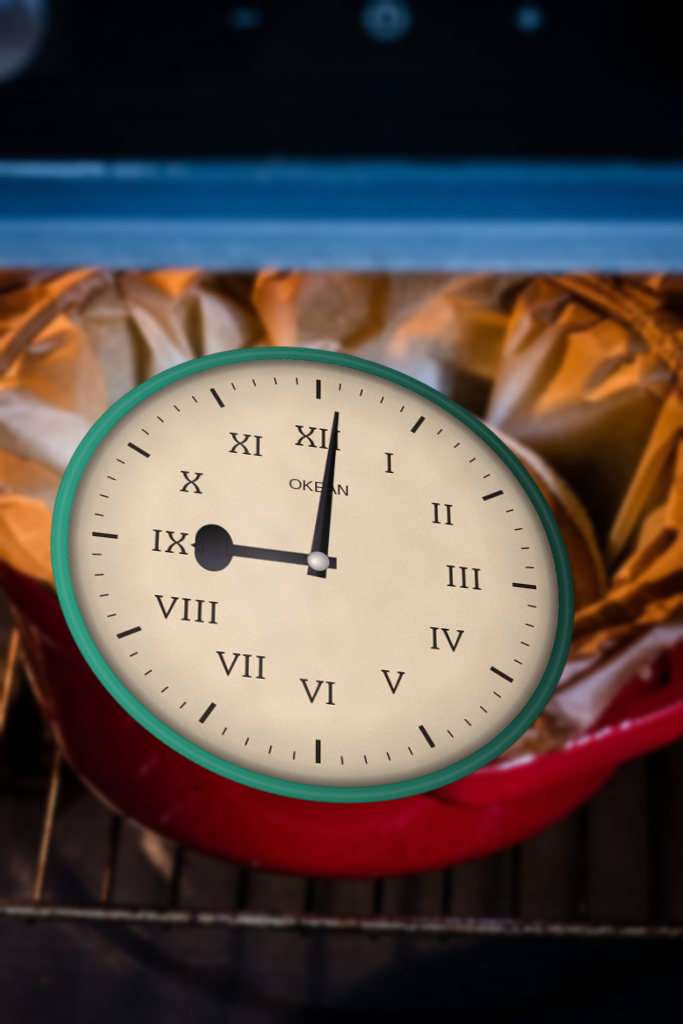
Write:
9,01
